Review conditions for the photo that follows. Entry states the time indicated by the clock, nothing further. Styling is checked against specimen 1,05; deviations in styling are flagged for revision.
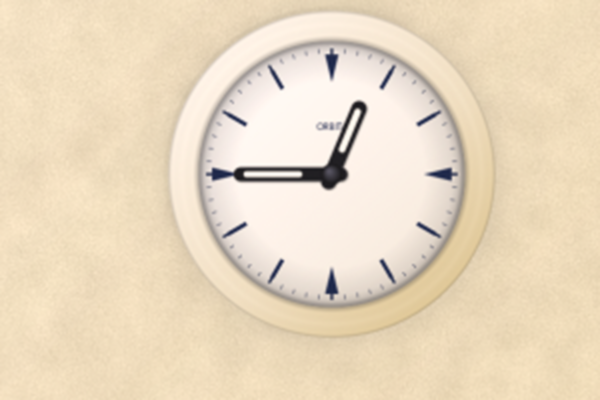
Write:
12,45
